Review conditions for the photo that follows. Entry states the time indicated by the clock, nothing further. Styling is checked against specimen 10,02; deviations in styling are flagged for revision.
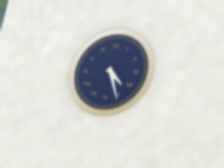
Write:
4,26
